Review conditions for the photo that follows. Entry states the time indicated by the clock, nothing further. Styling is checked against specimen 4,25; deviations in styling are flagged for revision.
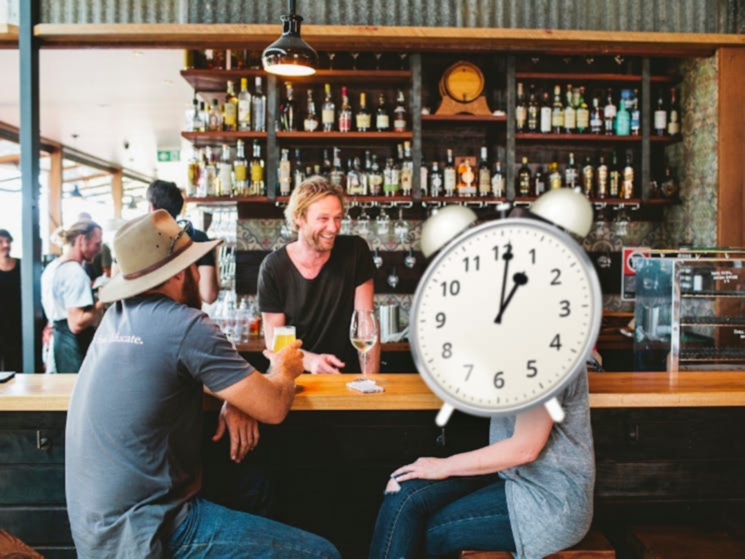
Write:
1,01
